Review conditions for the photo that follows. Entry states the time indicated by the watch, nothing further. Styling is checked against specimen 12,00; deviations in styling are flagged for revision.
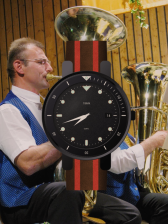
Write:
7,42
